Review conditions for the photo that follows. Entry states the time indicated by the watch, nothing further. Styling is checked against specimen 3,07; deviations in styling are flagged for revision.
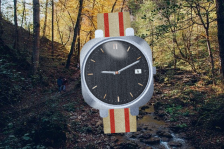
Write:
9,11
